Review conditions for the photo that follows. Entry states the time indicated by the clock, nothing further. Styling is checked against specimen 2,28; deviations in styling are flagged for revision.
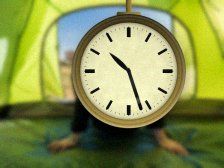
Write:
10,27
